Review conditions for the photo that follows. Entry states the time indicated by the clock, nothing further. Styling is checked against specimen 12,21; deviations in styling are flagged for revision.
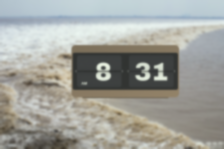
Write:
8,31
